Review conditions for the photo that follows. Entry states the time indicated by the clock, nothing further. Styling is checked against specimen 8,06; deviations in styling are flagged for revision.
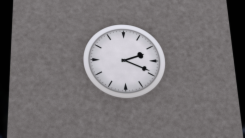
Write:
2,19
